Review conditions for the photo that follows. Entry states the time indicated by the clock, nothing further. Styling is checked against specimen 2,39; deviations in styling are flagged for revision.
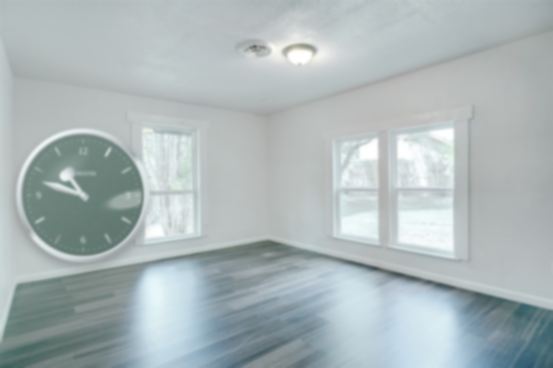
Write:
10,48
